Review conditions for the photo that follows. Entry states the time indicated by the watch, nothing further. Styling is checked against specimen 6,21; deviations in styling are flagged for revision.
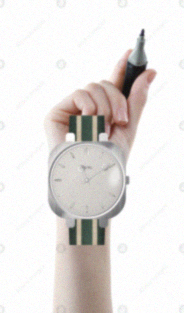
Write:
11,09
